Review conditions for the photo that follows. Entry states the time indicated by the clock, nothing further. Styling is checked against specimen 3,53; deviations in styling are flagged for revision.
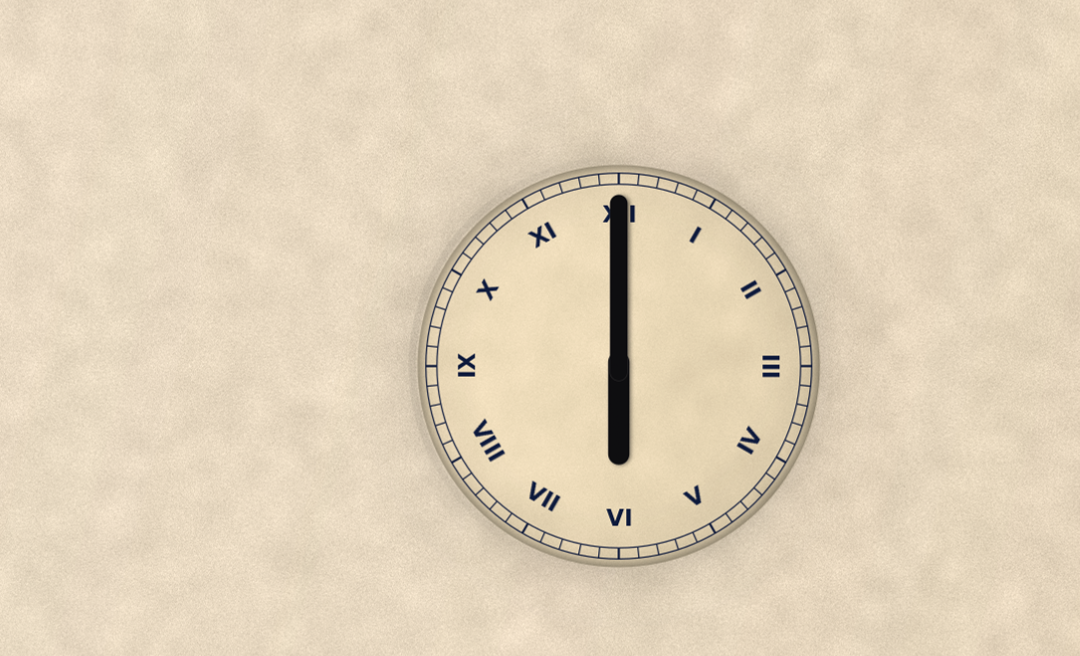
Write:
6,00
